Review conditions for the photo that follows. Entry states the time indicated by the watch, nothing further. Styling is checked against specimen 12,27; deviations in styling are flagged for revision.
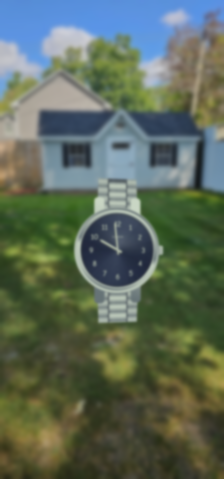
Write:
9,59
